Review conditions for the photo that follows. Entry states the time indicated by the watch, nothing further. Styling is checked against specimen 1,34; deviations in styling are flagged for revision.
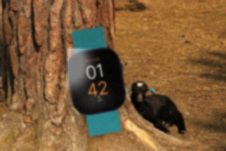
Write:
1,42
